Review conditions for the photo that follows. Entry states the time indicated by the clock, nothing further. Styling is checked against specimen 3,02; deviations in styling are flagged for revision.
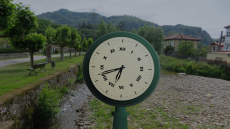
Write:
6,42
